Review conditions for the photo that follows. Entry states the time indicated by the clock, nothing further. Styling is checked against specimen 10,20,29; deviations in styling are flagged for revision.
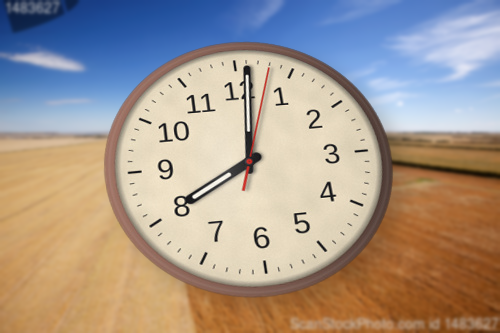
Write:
8,01,03
